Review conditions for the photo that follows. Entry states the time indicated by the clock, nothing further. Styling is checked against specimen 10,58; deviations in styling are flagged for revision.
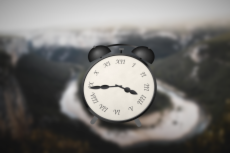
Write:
3,44
